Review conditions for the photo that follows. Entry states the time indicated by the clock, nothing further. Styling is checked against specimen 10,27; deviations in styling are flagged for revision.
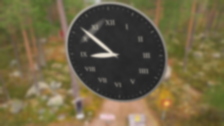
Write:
8,52
